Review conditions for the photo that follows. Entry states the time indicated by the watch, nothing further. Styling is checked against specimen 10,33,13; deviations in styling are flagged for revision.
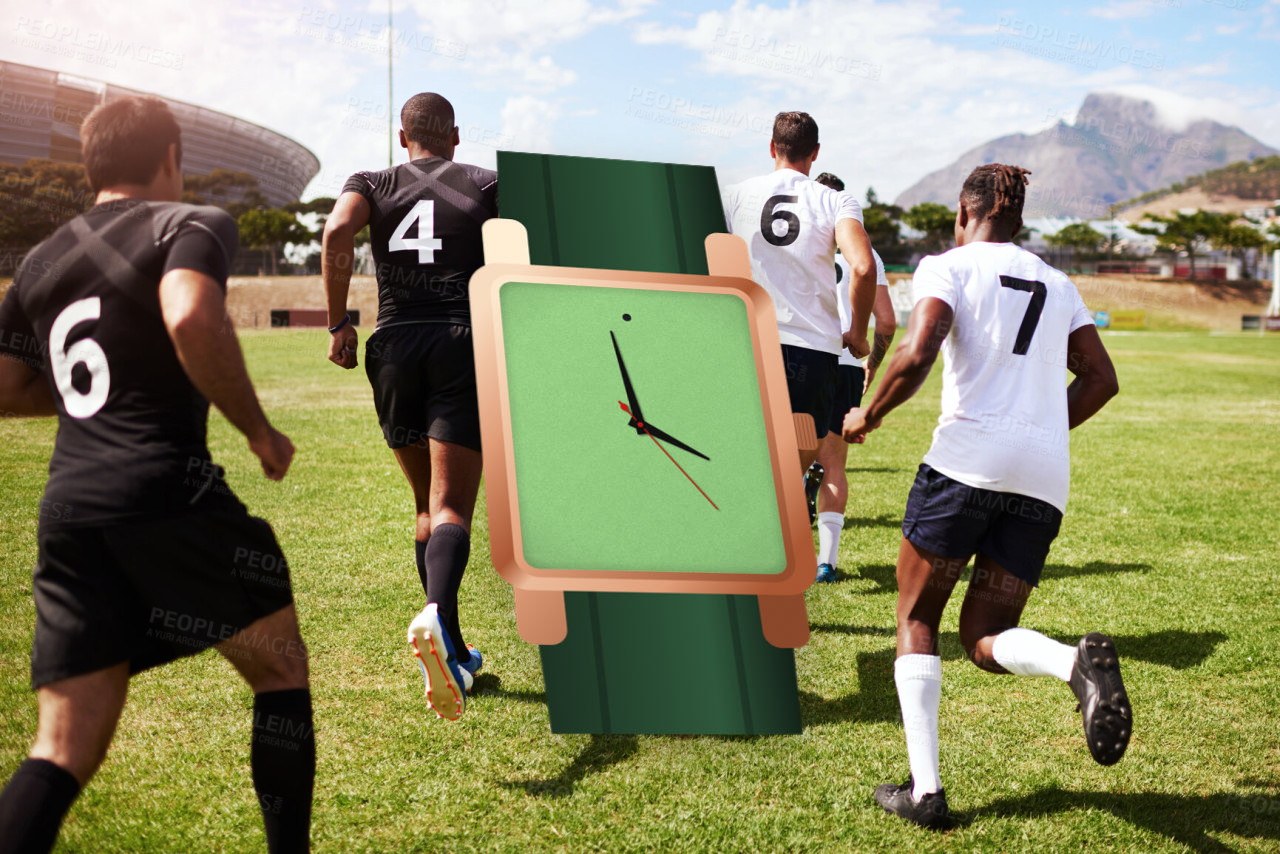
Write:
3,58,24
